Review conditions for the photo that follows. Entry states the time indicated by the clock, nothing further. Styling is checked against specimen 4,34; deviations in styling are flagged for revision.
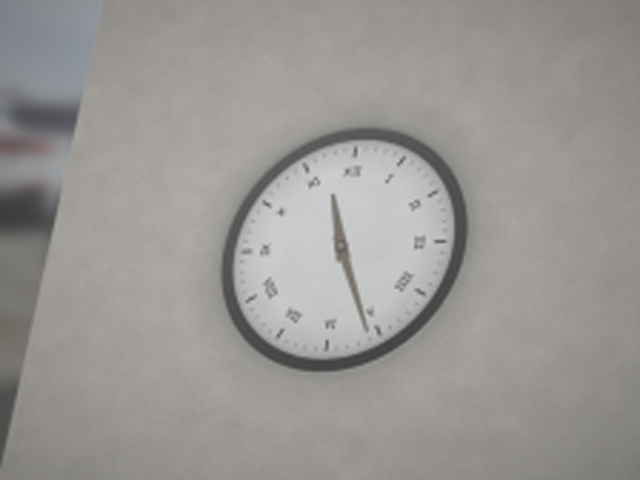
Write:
11,26
